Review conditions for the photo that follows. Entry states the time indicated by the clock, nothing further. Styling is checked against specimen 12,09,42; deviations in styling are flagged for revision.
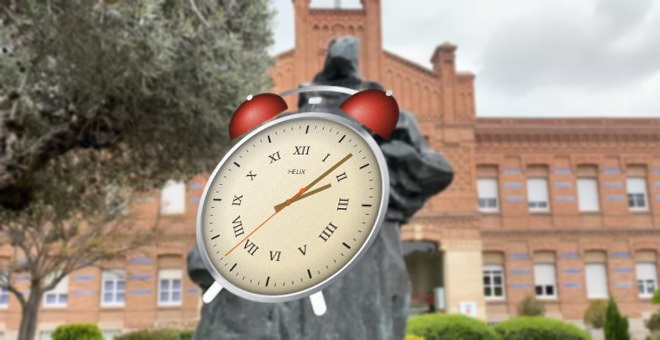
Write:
2,07,37
